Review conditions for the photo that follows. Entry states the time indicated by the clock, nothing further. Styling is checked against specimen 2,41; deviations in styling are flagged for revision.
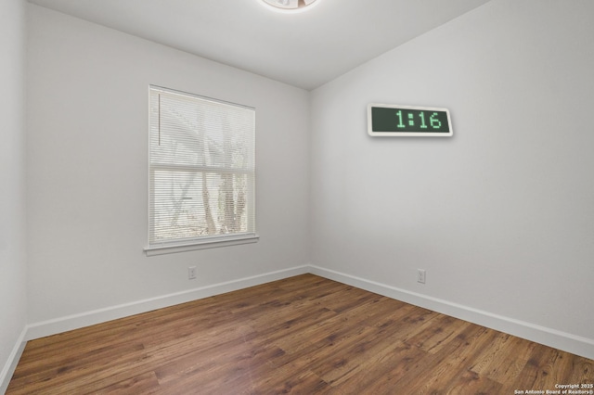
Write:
1,16
